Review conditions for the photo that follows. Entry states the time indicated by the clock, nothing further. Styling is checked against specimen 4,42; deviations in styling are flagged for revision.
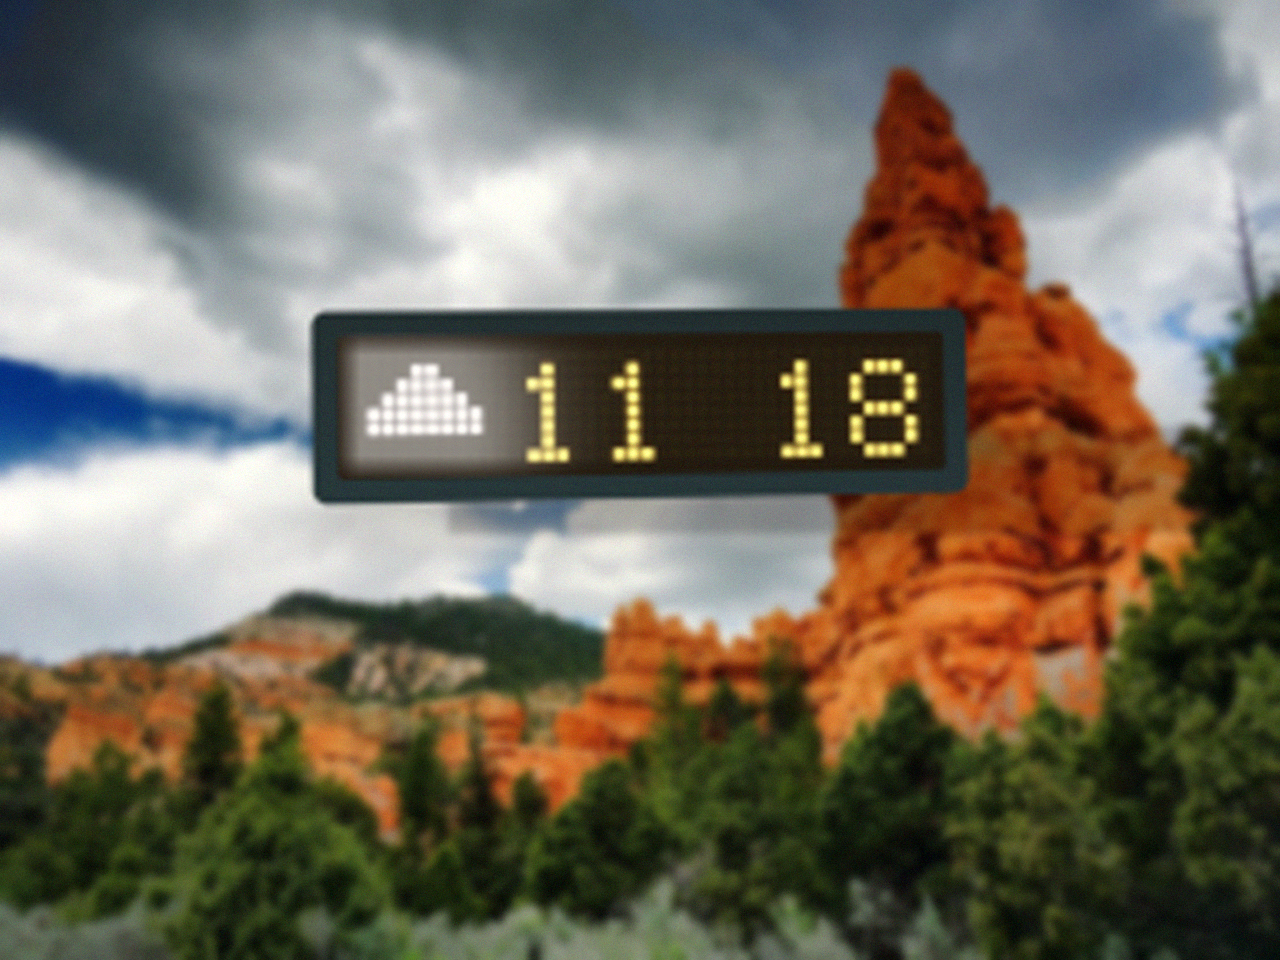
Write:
11,18
